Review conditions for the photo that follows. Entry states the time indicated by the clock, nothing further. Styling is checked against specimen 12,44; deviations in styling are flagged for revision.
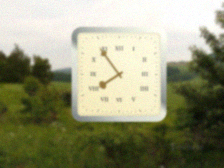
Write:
7,54
